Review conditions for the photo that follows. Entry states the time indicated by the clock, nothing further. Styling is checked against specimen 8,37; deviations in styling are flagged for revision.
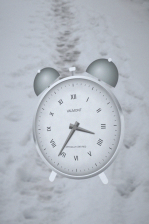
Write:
3,36
